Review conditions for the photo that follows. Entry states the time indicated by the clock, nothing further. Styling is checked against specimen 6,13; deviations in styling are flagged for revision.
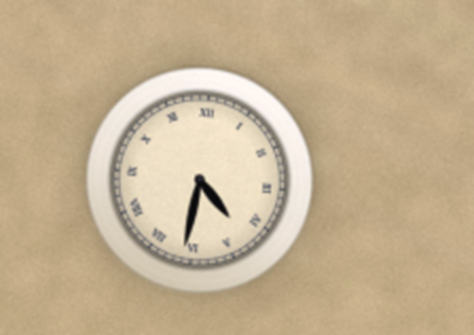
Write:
4,31
